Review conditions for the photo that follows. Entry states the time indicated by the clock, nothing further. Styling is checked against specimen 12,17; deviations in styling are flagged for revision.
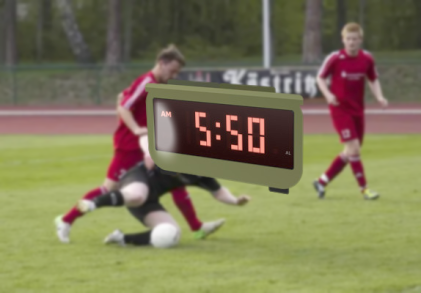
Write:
5,50
